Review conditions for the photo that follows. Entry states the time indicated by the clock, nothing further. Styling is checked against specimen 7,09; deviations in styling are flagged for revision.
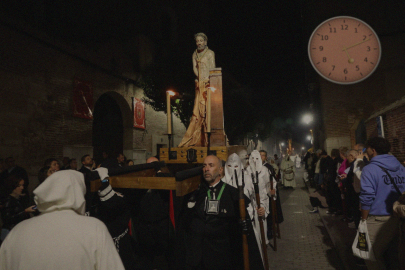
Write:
5,11
